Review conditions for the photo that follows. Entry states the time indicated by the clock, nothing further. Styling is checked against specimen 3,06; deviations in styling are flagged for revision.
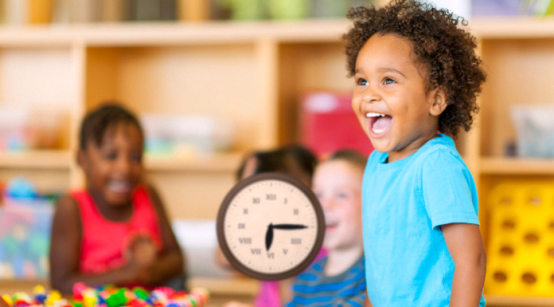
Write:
6,15
